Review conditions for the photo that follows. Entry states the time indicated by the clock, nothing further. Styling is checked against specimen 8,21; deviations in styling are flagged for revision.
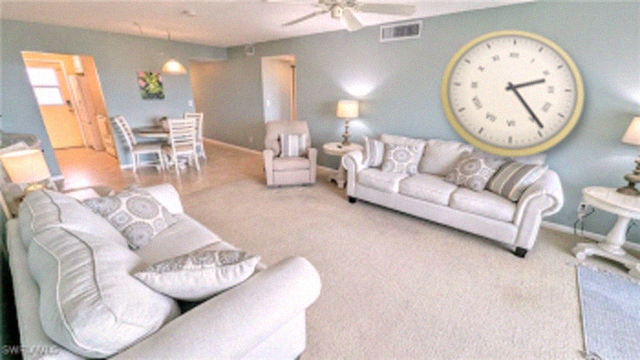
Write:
2,24
